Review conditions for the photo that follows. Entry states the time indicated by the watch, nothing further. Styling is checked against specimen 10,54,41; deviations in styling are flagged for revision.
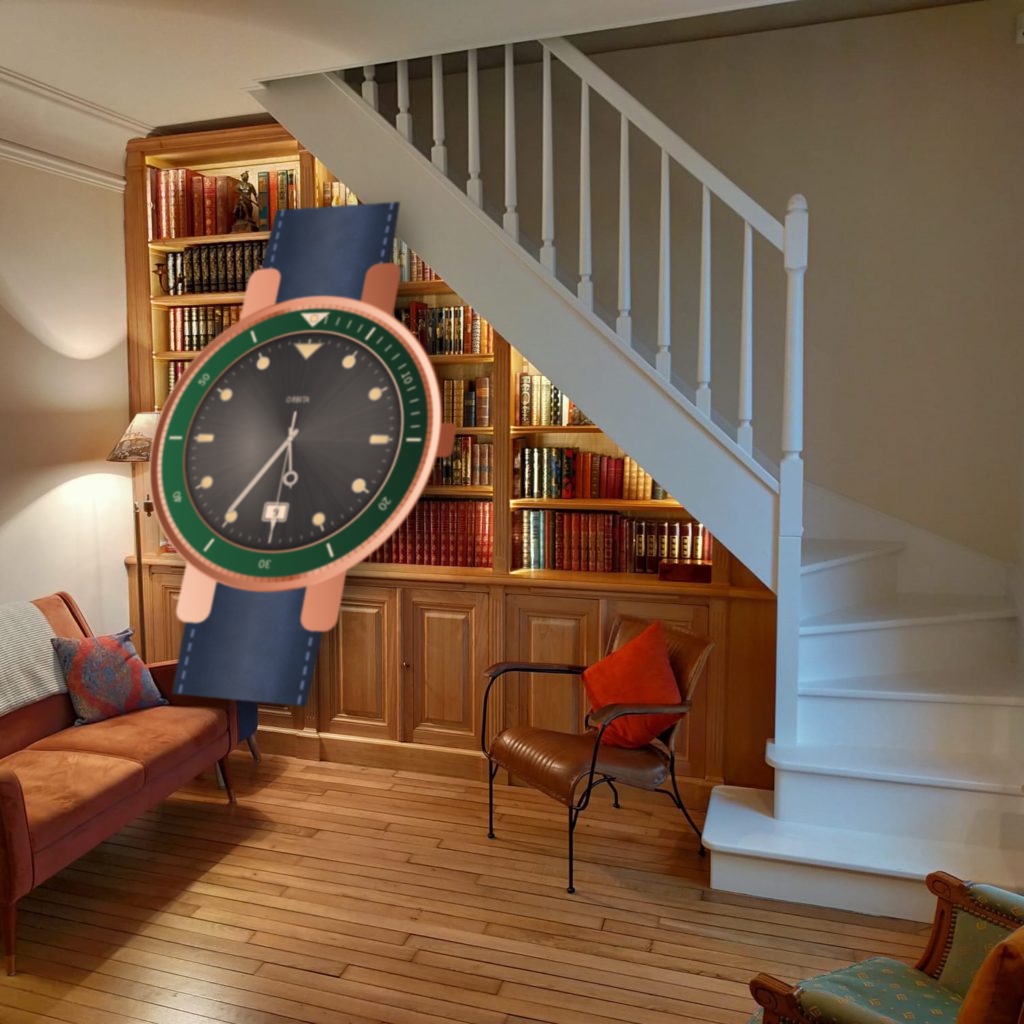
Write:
5,35,30
